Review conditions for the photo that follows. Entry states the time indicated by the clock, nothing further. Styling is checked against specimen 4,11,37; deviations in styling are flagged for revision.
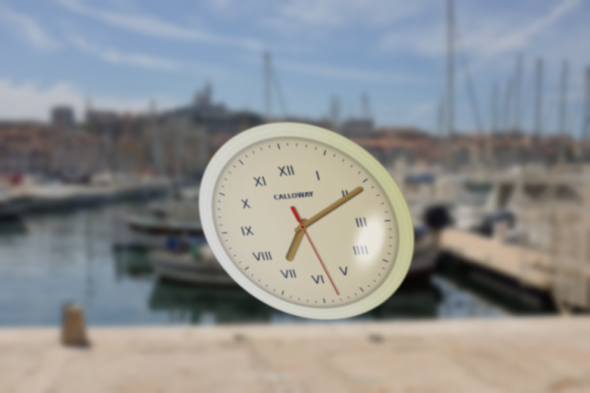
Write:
7,10,28
